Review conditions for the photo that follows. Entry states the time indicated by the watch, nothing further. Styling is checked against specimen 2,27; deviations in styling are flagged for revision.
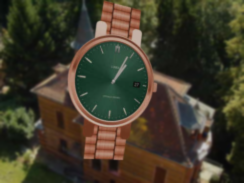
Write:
1,04
